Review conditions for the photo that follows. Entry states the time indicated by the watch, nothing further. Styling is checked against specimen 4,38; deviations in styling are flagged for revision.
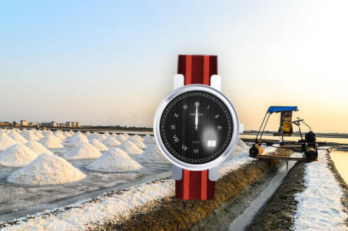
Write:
12,00
